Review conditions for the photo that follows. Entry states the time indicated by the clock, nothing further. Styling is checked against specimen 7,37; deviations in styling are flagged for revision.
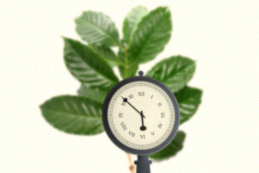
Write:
5,52
